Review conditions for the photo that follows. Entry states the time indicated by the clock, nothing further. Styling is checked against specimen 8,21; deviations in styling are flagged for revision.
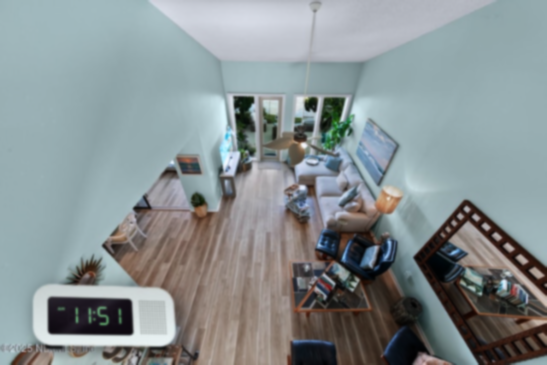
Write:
11,51
